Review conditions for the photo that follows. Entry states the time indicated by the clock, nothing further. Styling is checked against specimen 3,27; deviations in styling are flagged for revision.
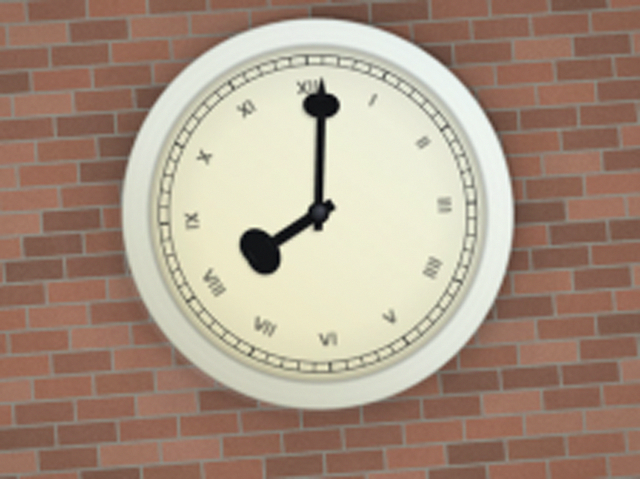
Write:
8,01
